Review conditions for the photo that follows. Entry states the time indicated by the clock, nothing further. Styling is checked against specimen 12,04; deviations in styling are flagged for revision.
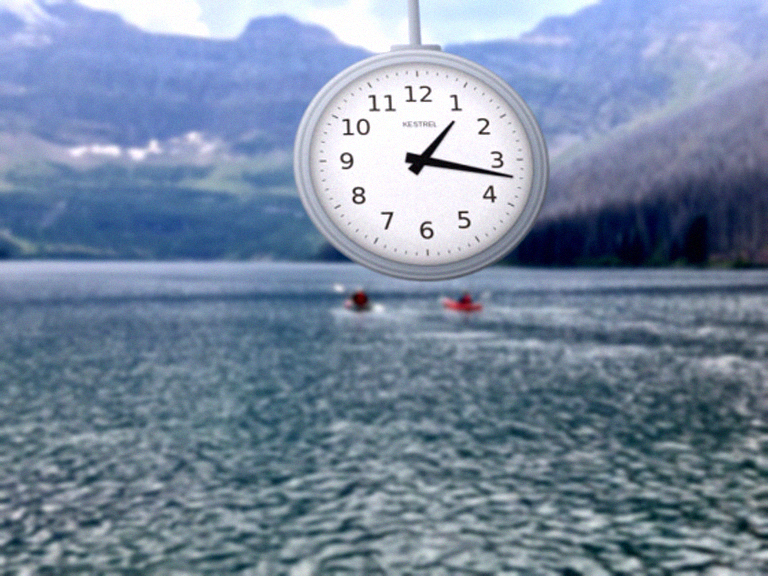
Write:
1,17
